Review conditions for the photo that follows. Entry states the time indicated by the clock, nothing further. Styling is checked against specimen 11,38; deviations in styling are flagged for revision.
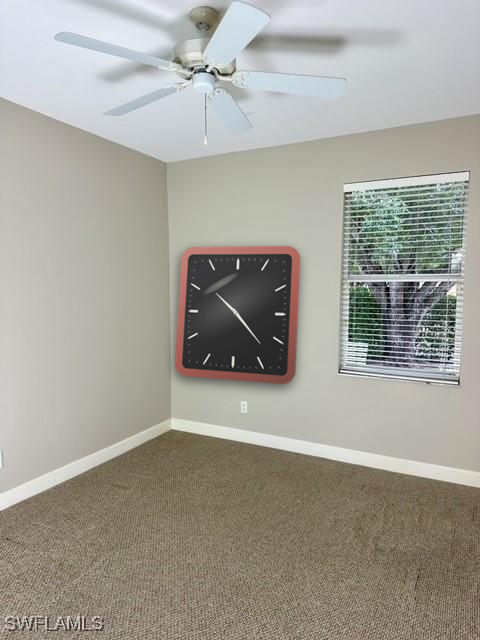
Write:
10,23
